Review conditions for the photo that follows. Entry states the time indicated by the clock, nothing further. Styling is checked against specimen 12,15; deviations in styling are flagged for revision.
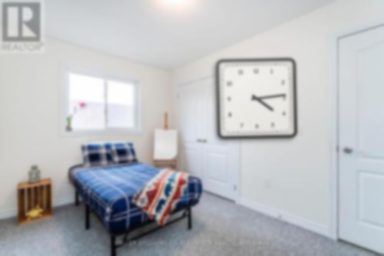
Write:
4,14
